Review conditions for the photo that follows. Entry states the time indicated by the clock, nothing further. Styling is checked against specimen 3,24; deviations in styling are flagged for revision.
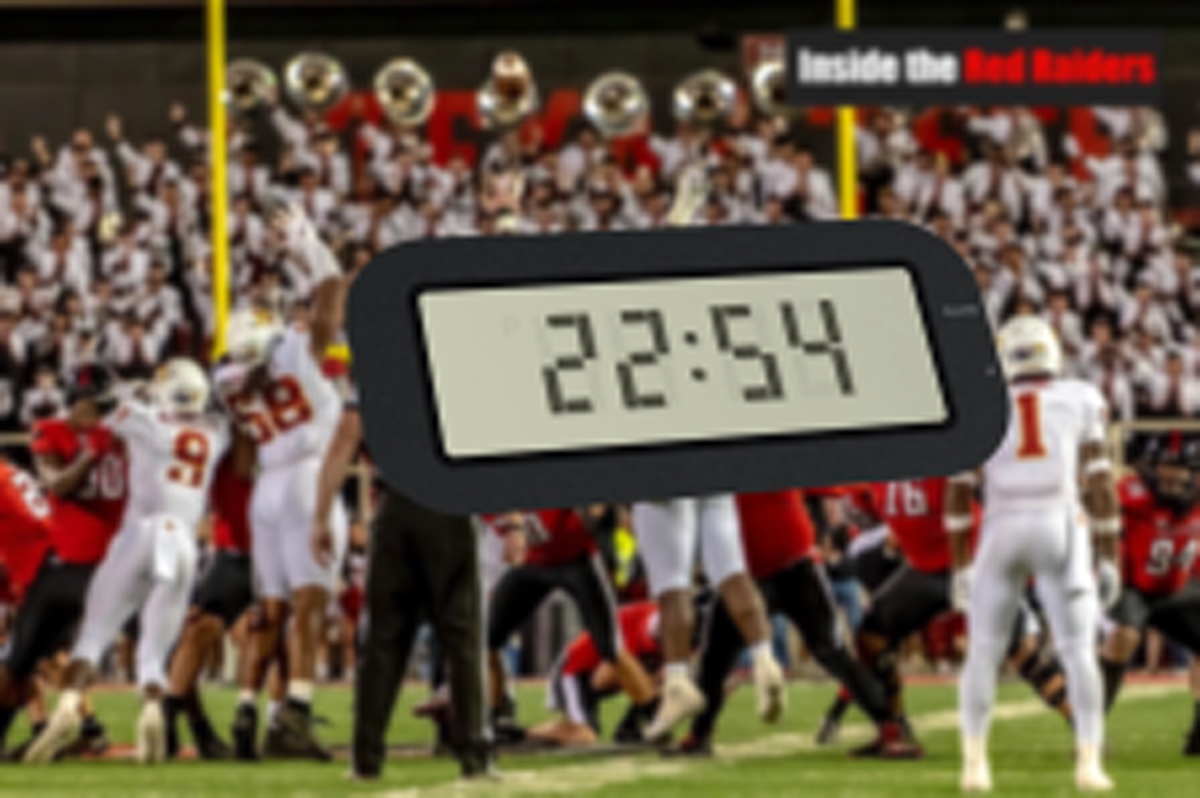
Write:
22,54
